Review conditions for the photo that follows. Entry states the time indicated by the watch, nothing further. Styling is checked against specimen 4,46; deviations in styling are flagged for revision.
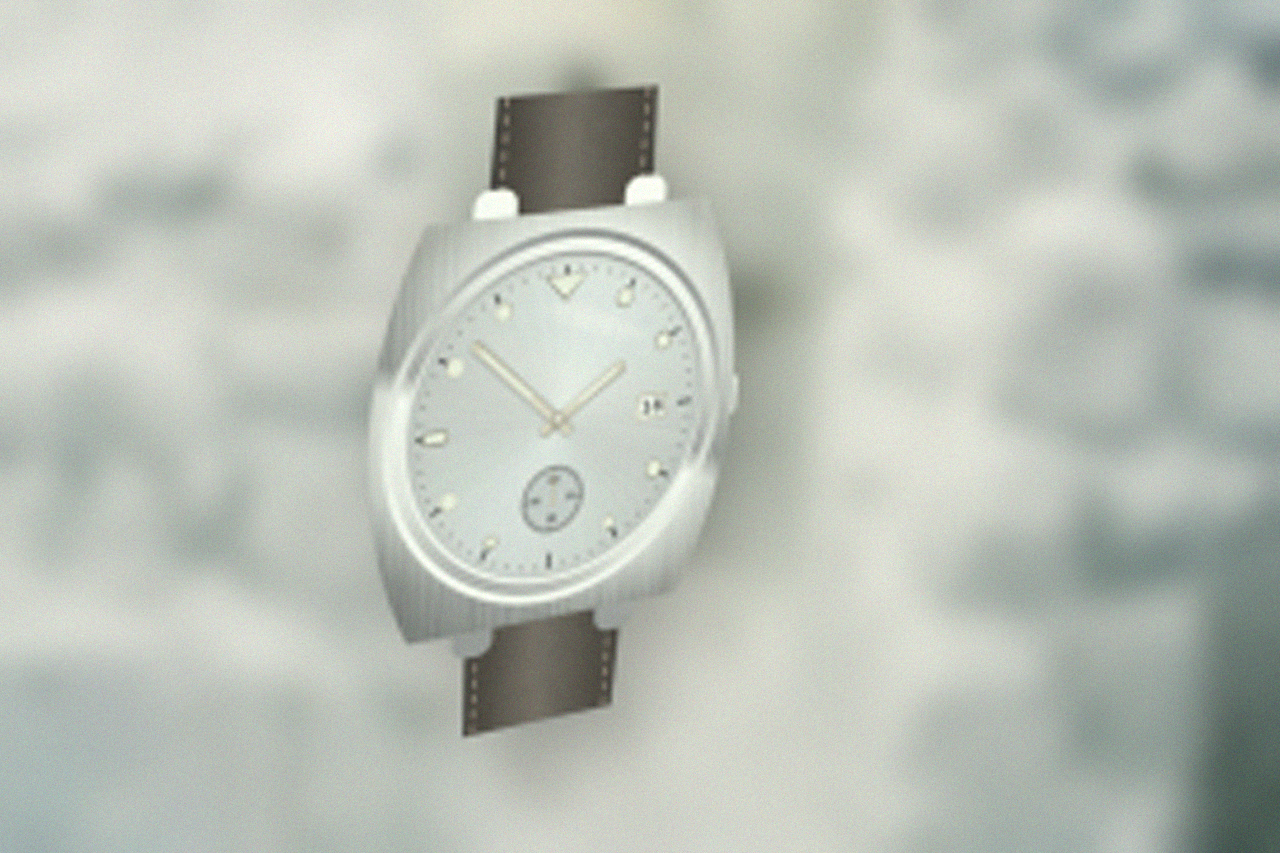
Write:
1,52
